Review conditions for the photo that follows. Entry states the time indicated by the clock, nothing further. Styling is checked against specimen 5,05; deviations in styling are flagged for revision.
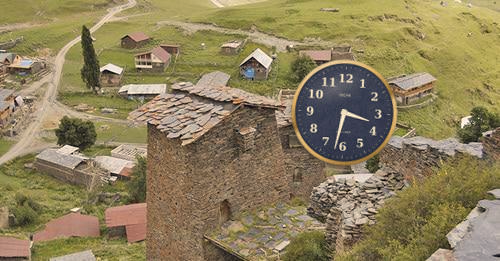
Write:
3,32
